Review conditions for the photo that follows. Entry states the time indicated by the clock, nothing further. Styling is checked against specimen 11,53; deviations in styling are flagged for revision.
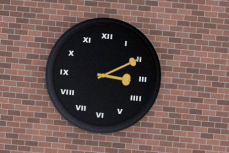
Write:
3,10
